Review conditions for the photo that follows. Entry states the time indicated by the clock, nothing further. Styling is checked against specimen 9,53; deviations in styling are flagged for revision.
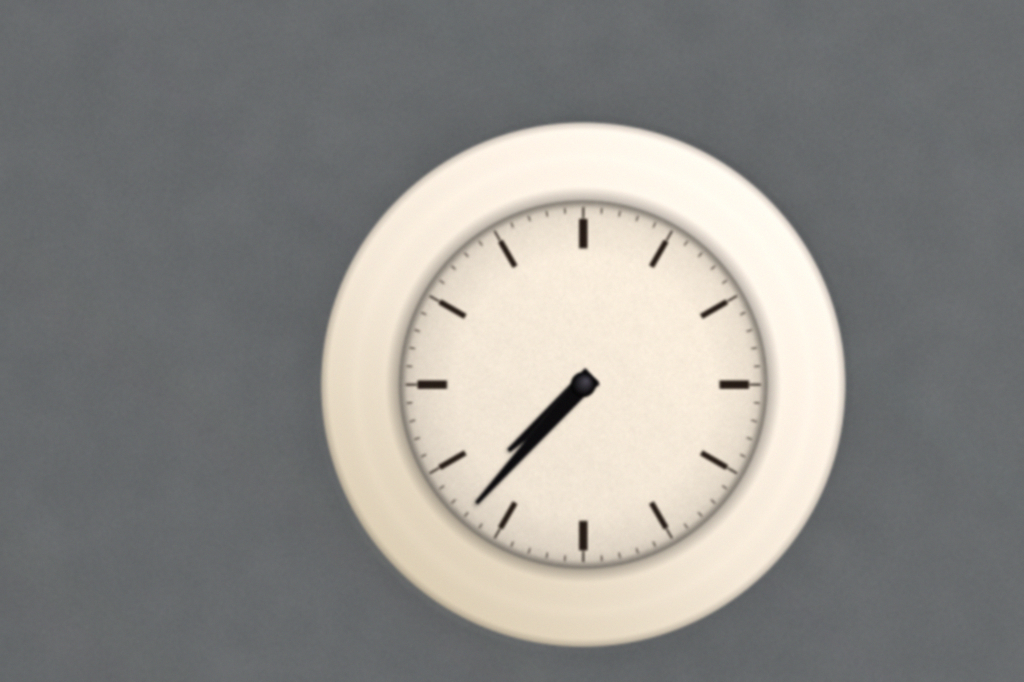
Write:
7,37
